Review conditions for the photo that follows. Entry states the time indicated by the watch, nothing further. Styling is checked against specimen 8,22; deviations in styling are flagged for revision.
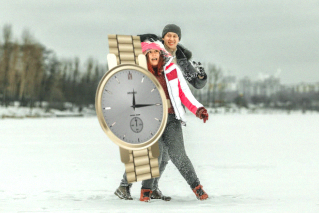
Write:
12,15
